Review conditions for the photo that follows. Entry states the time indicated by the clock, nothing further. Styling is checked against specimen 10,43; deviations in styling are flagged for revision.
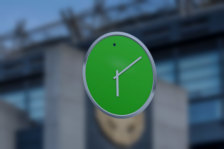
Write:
6,10
